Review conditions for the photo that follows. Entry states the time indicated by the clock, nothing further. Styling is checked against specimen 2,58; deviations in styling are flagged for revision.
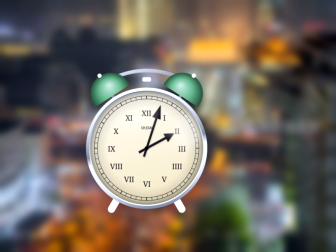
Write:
2,03
